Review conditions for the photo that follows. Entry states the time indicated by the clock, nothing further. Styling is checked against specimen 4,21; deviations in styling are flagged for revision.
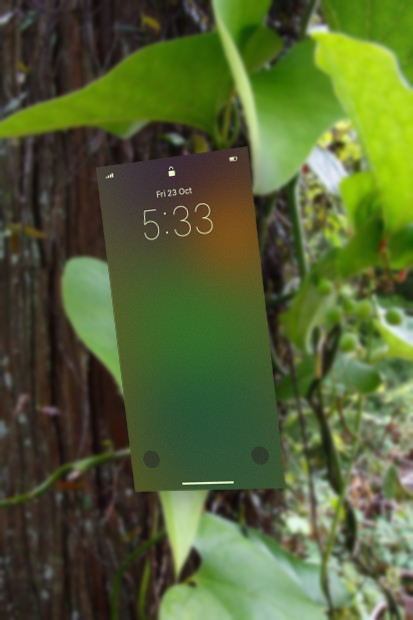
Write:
5,33
